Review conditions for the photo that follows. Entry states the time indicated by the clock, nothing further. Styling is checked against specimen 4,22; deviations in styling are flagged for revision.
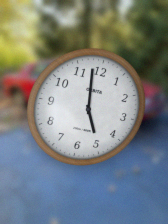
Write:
4,58
